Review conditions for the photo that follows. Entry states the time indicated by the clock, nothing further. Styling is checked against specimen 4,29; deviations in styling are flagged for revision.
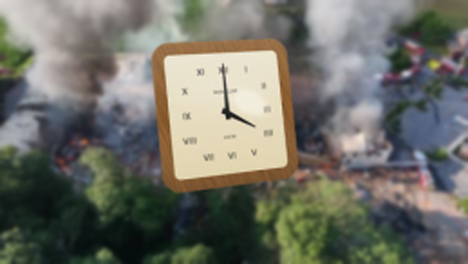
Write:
4,00
